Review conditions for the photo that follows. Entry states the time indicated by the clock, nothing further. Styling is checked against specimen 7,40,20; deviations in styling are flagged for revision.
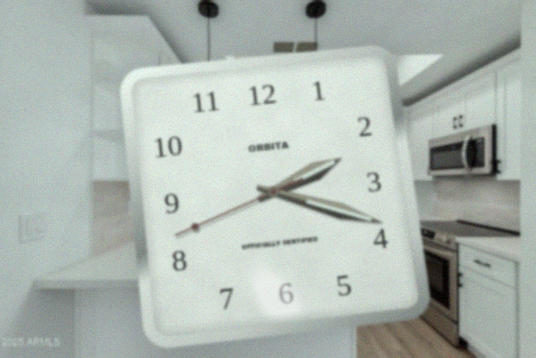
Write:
2,18,42
